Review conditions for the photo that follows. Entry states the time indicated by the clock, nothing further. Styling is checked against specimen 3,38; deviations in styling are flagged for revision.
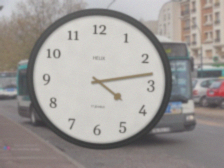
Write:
4,13
